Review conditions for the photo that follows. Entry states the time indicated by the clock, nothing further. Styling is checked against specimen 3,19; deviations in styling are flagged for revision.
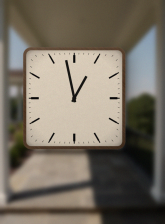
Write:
12,58
